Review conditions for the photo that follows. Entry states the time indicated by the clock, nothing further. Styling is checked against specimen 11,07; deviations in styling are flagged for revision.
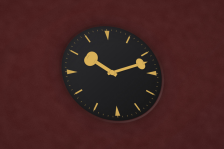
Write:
10,12
